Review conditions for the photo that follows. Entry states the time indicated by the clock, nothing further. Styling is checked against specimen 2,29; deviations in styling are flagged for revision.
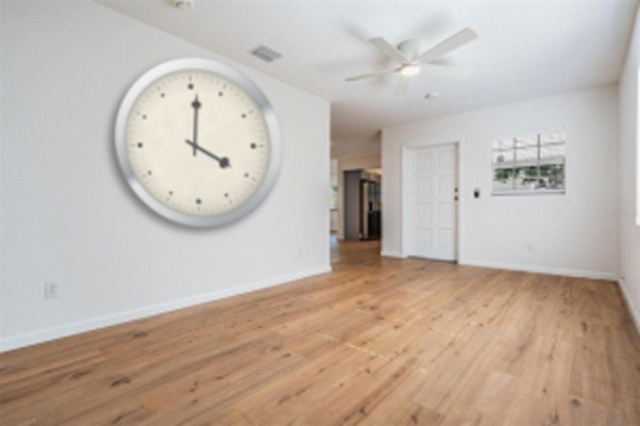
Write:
4,01
